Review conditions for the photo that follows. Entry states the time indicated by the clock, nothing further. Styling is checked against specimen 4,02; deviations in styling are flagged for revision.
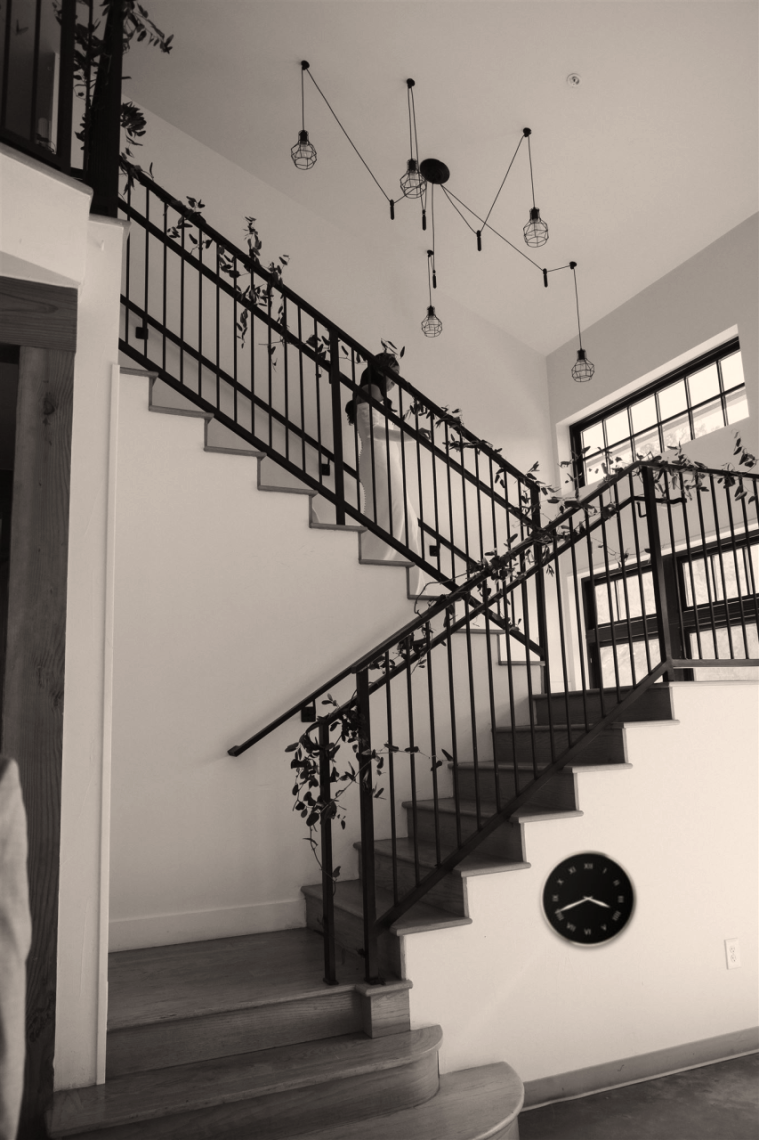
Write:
3,41
